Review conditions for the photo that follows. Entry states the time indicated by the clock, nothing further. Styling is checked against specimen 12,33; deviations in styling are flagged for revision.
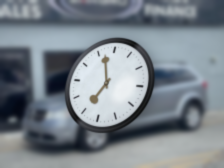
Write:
6,57
